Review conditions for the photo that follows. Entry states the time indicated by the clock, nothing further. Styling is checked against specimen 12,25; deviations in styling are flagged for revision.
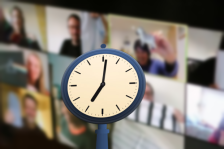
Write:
7,01
